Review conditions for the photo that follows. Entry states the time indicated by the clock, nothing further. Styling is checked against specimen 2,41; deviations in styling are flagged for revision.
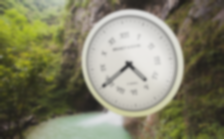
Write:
4,40
